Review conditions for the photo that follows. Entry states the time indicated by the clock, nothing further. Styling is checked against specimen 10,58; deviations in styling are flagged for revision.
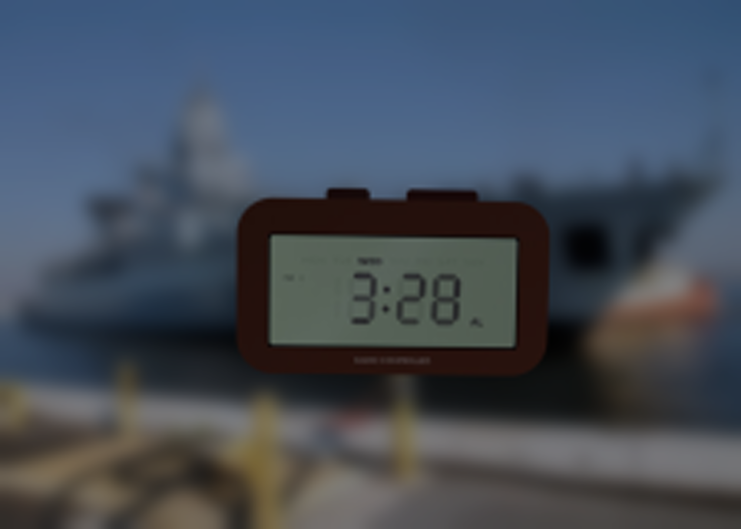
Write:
3,28
